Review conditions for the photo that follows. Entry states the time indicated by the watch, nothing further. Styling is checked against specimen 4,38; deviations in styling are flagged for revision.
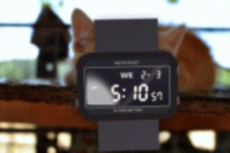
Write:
5,10
